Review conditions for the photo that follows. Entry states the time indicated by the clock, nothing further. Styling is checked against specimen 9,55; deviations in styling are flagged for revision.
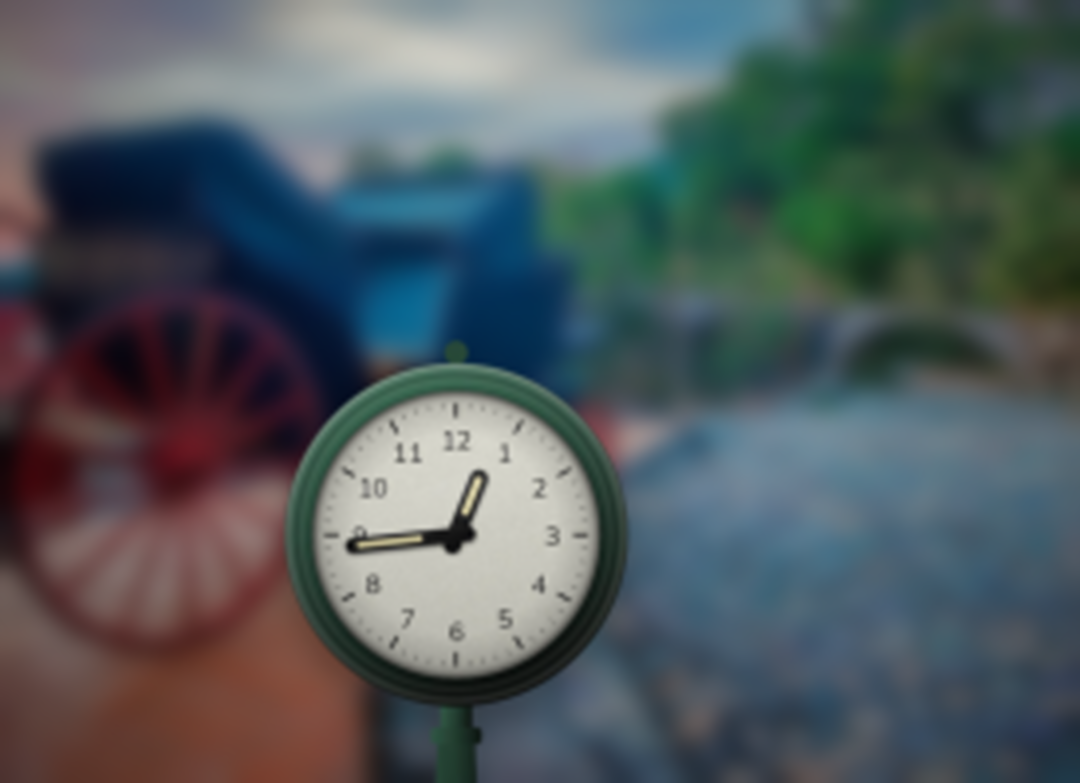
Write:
12,44
